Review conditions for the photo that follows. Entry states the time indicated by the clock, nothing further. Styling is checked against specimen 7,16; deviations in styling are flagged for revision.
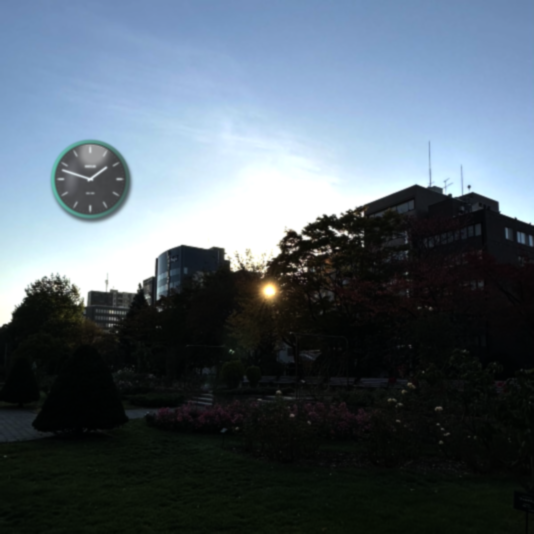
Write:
1,48
